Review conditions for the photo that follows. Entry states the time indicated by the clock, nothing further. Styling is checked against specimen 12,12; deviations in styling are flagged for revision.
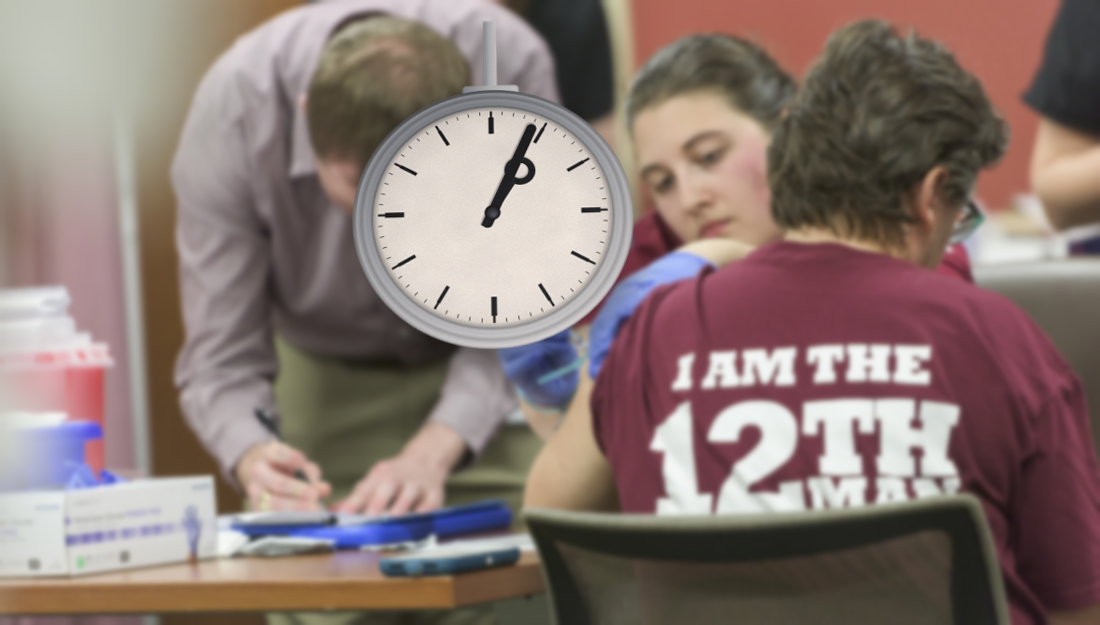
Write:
1,04
